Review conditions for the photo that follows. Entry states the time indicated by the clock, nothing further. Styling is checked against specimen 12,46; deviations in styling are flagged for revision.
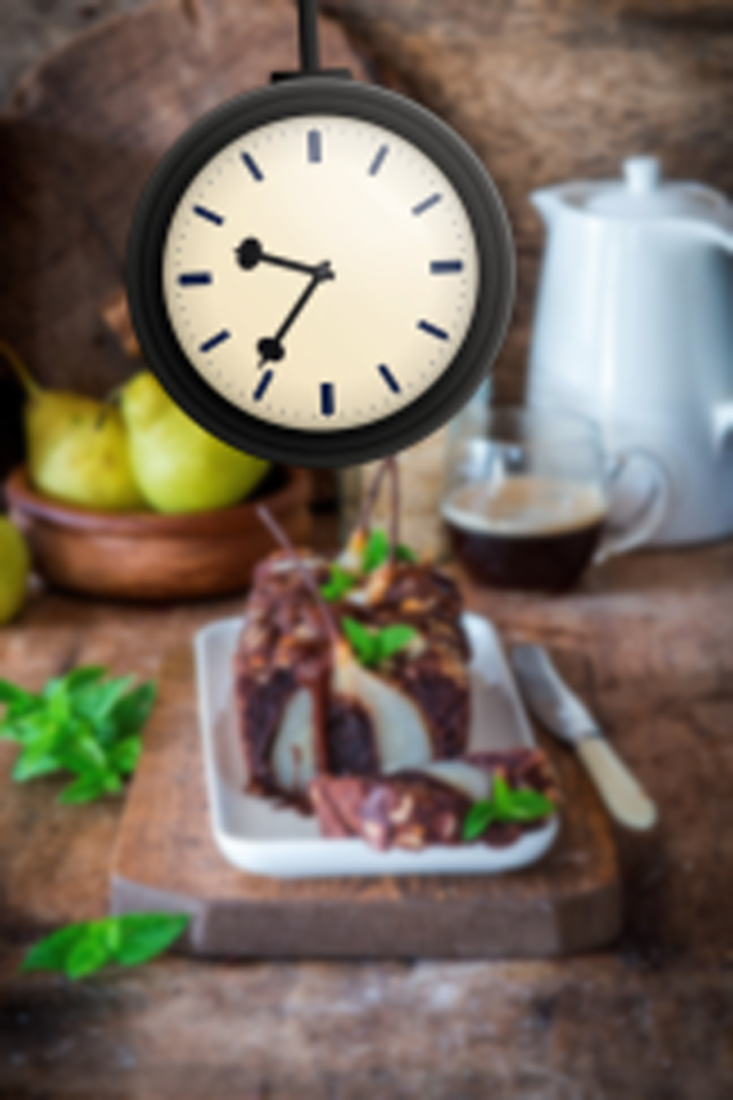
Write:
9,36
